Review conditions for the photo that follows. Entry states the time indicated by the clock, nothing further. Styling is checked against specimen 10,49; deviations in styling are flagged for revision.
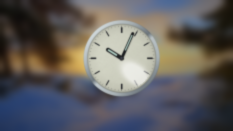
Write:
10,04
